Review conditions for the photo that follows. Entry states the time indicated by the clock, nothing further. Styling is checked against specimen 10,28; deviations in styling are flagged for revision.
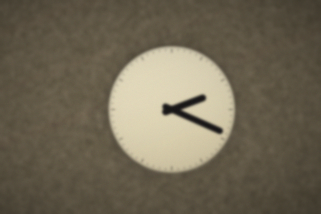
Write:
2,19
